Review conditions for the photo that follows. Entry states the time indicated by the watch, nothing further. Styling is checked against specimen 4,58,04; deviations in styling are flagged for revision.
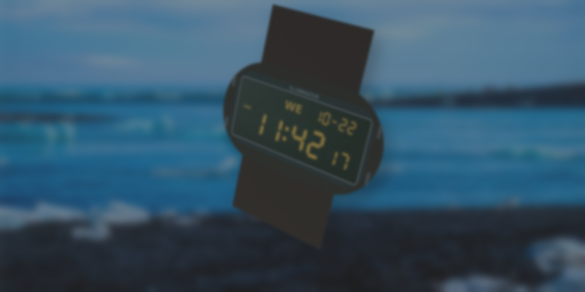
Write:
11,42,17
